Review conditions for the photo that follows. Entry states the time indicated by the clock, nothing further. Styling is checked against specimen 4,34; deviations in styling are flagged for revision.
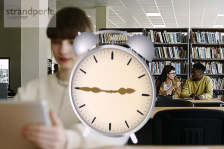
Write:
2,45
